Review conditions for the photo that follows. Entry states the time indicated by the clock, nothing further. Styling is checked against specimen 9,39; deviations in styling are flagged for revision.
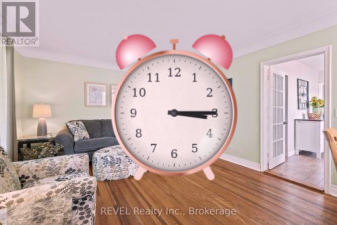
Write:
3,15
